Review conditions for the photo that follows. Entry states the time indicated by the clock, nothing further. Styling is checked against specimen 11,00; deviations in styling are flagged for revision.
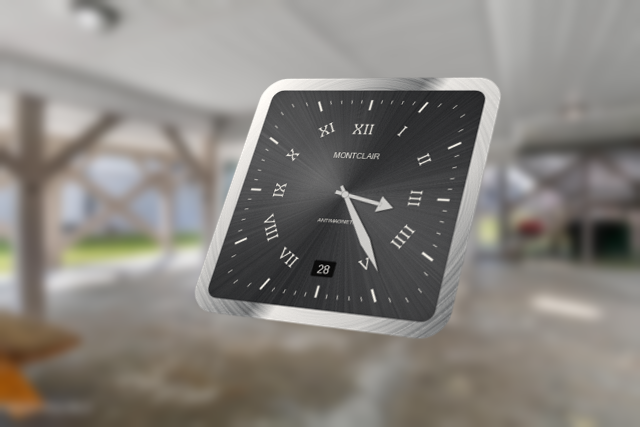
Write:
3,24
